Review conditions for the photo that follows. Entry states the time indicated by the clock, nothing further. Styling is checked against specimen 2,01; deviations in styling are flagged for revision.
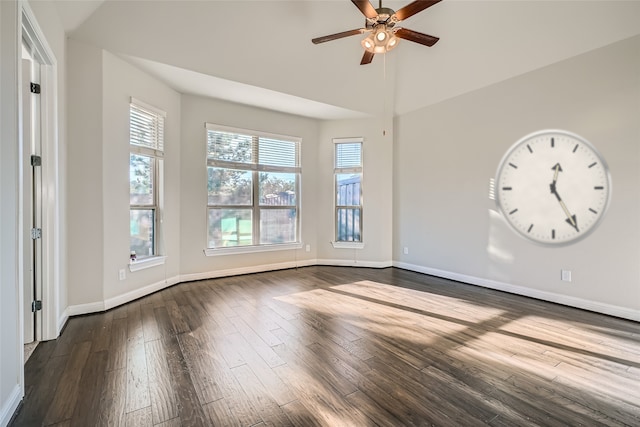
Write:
12,25
